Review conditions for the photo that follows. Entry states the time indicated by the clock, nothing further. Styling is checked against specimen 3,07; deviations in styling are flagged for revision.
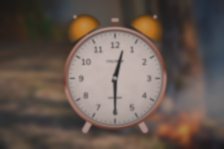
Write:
12,30
